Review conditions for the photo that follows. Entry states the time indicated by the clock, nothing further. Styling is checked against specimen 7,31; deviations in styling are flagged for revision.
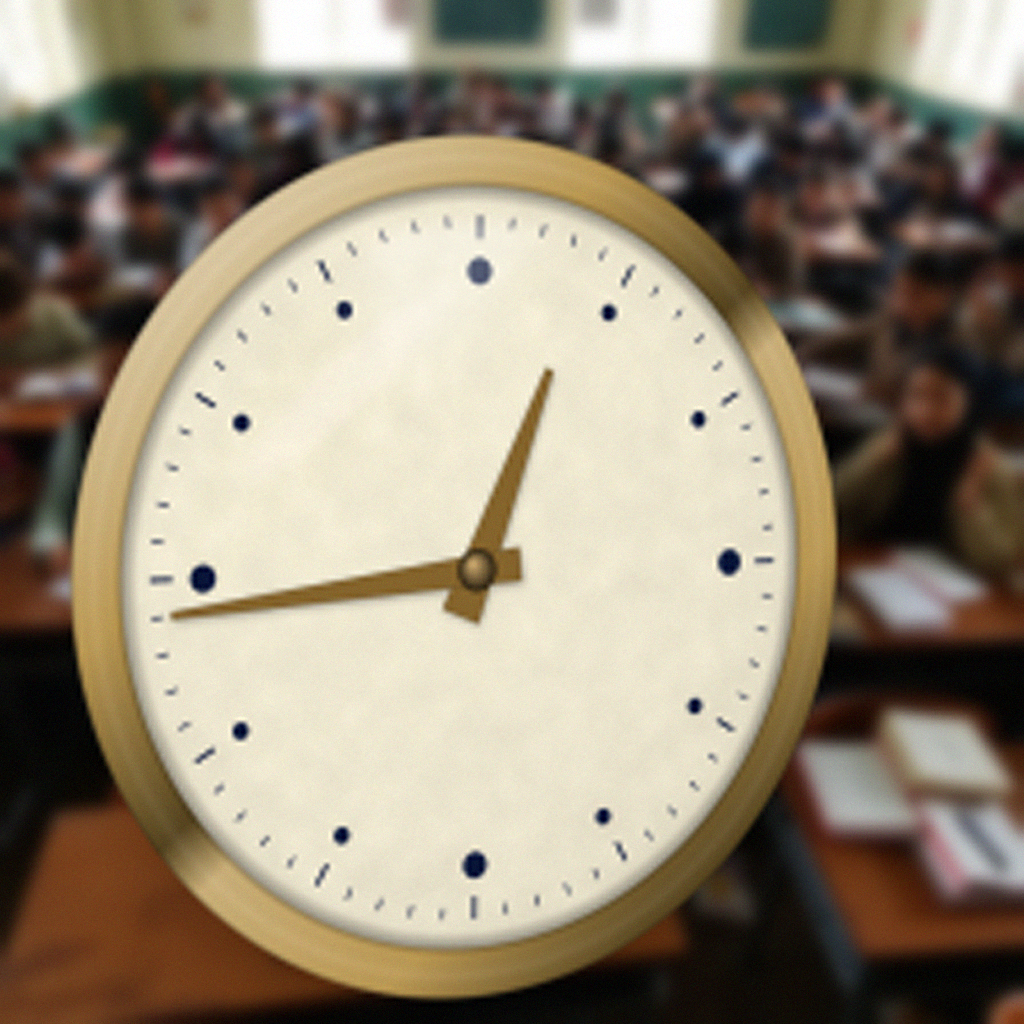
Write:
12,44
